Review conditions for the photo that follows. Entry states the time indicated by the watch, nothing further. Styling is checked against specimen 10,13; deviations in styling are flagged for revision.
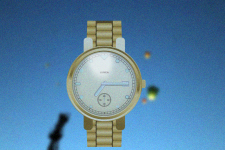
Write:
7,15
